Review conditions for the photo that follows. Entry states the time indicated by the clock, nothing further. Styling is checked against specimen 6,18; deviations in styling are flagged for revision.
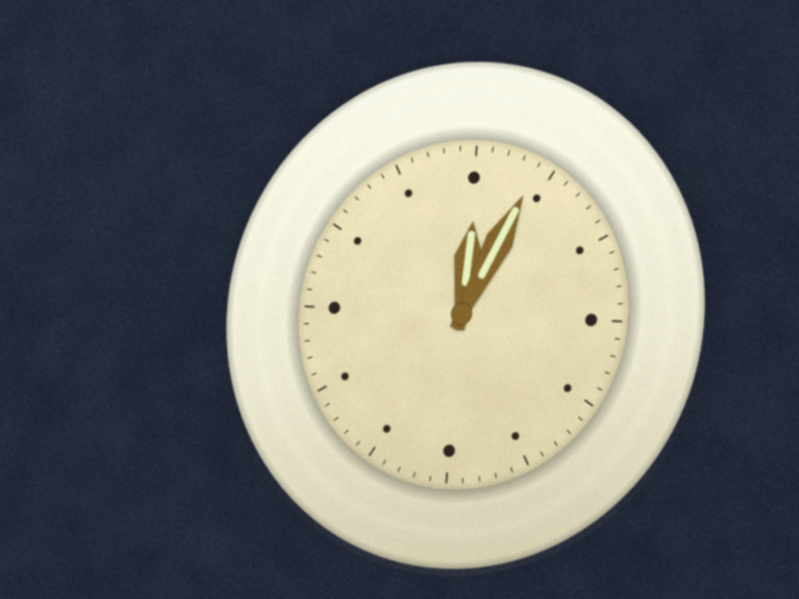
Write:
12,04
